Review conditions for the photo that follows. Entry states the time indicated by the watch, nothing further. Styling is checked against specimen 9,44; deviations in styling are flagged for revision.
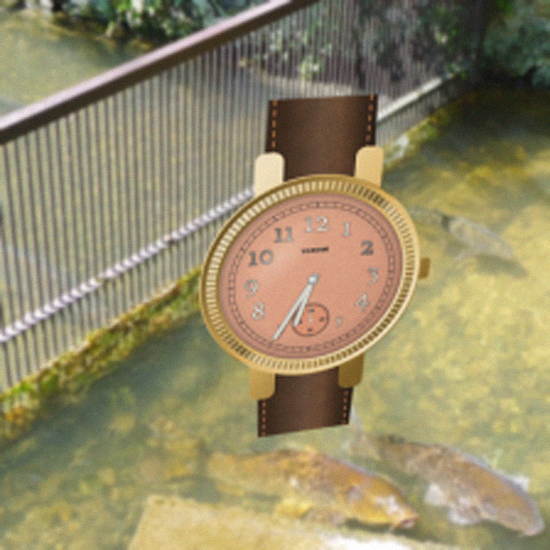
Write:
6,35
